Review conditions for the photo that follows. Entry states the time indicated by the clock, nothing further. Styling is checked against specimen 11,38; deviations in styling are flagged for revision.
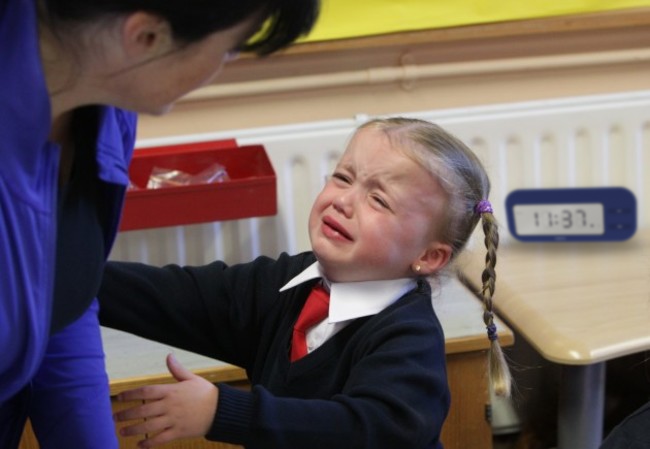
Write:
11,37
